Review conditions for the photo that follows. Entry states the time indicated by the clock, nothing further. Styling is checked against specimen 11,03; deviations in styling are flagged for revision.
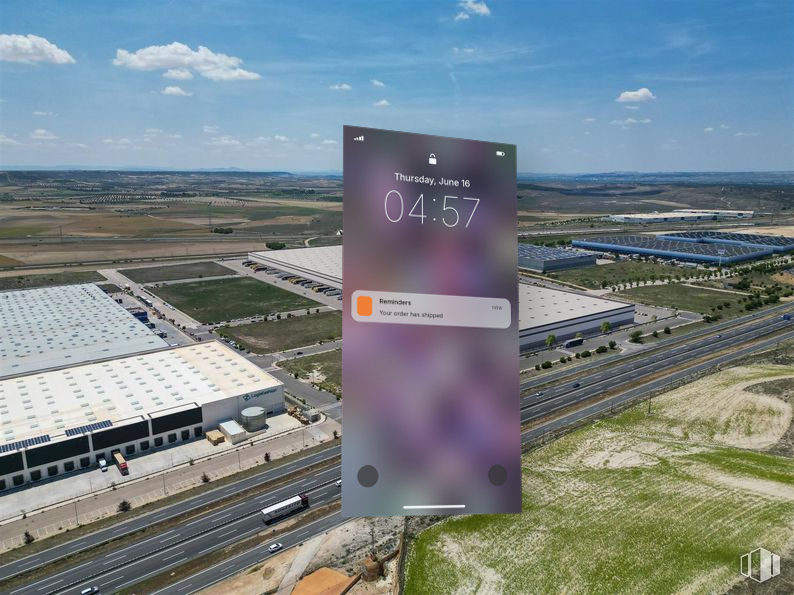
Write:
4,57
